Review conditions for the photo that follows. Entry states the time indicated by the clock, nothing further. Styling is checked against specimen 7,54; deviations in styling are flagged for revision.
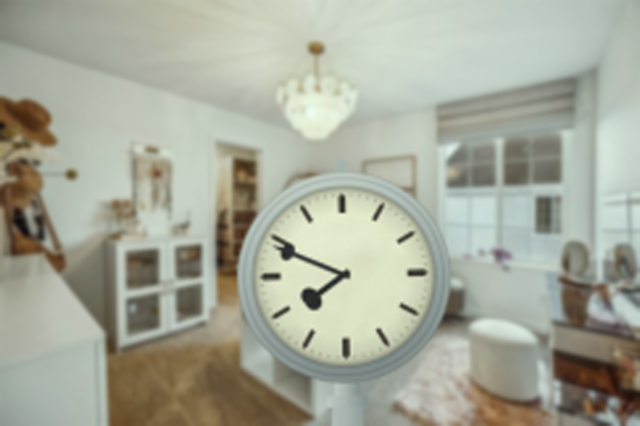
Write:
7,49
